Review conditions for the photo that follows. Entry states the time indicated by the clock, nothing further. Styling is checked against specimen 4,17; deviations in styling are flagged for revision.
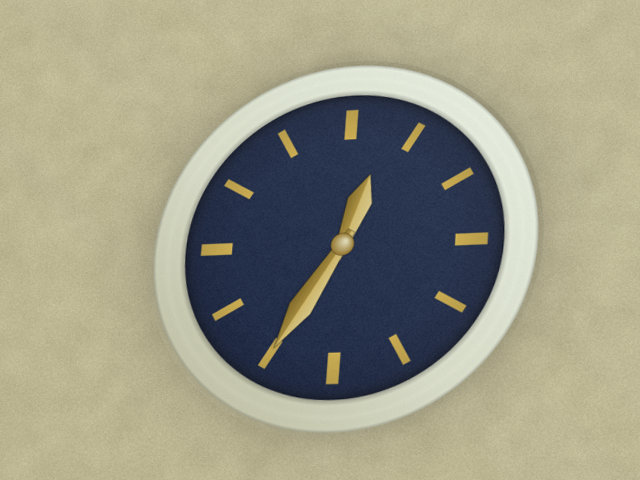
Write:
12,35
